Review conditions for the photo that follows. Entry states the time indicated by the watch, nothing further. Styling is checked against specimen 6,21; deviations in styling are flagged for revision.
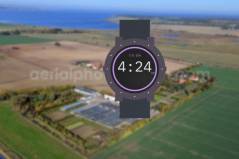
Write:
4,24
